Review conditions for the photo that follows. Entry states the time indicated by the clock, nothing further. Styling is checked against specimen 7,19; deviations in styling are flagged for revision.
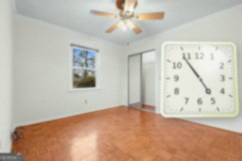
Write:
4,54
